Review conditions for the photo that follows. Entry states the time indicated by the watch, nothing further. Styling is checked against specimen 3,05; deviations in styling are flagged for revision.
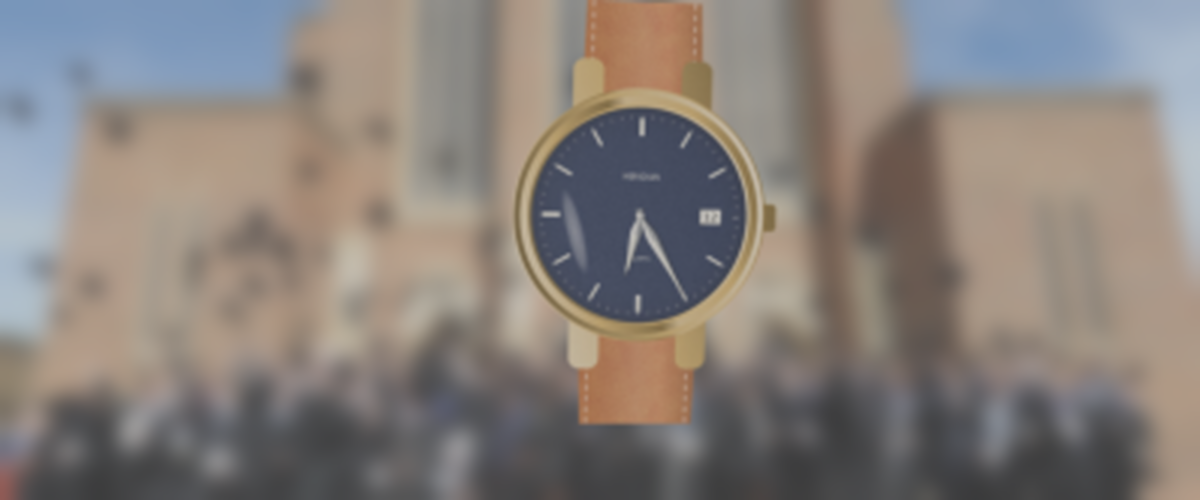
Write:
6,25
